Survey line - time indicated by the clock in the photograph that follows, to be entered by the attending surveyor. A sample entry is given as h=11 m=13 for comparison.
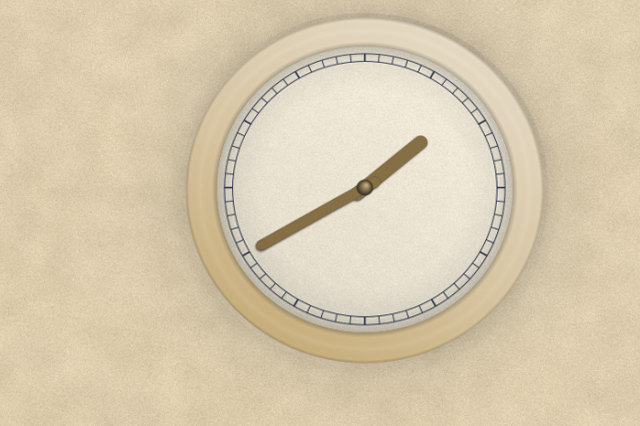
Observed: h=1 m=40
